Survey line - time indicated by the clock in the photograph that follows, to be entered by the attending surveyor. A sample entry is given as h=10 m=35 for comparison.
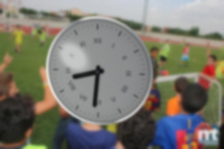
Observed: h=8 m=31
